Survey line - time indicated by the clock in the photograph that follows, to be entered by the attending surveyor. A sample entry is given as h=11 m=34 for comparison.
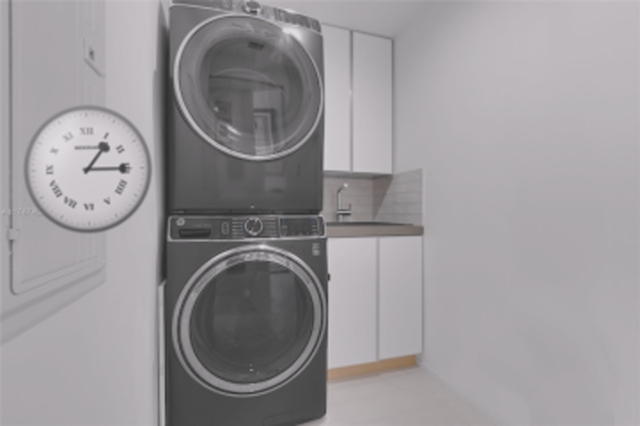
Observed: h=1 m=15
